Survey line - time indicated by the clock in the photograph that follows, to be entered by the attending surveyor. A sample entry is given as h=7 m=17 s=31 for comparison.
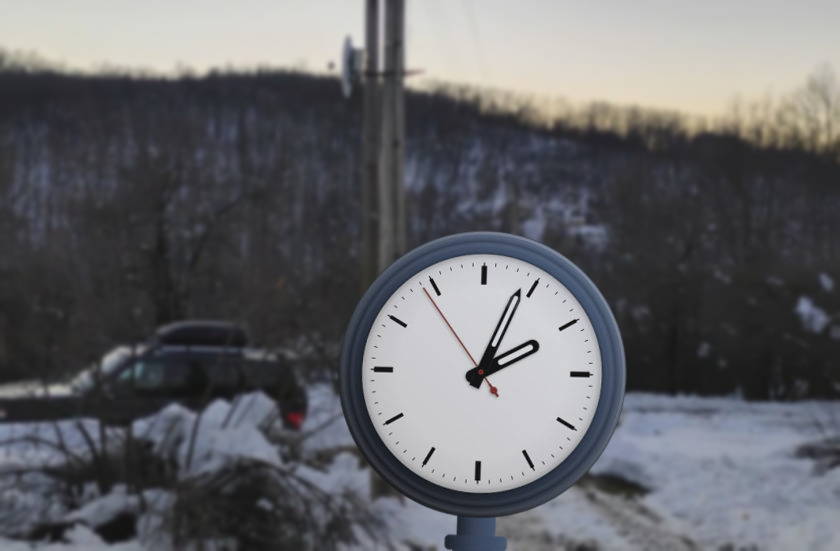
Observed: h=2 m=3 s=54
